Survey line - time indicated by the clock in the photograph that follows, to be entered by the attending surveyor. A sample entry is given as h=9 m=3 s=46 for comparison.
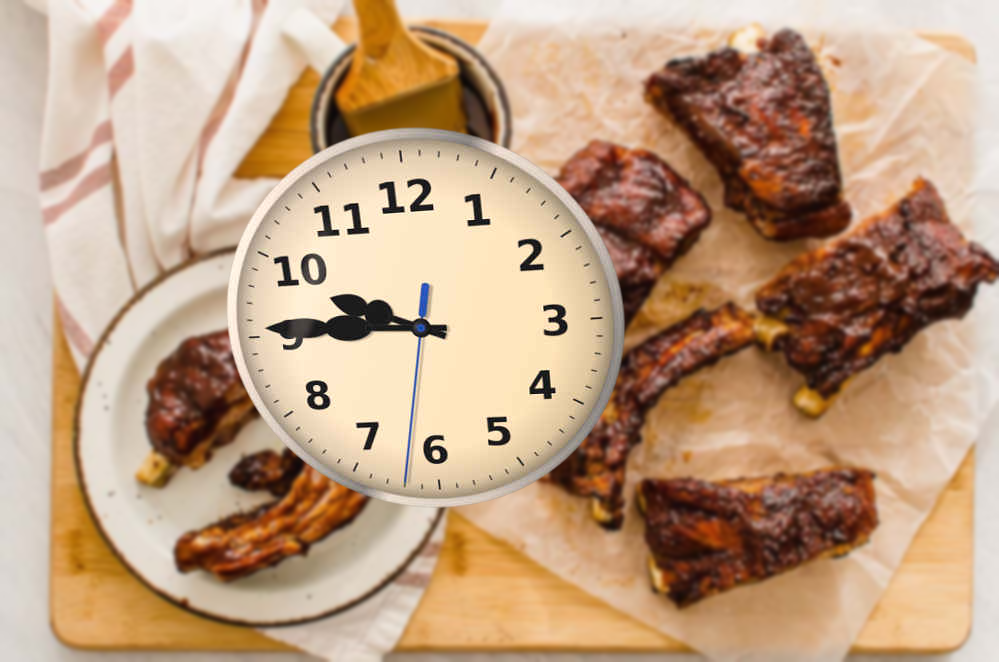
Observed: h=9 m=45 s=32
